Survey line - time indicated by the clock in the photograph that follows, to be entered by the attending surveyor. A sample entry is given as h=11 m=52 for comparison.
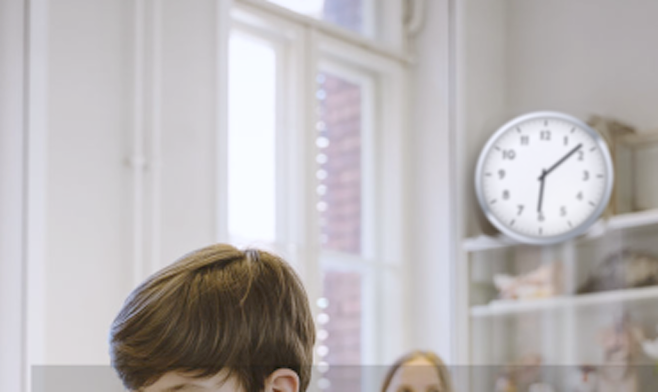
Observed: h=6 m=8
